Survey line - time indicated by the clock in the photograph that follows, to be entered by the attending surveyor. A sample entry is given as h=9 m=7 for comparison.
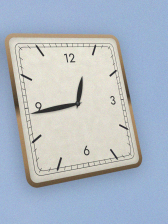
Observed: h=12 m=44
